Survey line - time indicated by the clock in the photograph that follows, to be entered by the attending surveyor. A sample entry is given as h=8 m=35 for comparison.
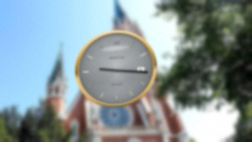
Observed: h=9 m=16
